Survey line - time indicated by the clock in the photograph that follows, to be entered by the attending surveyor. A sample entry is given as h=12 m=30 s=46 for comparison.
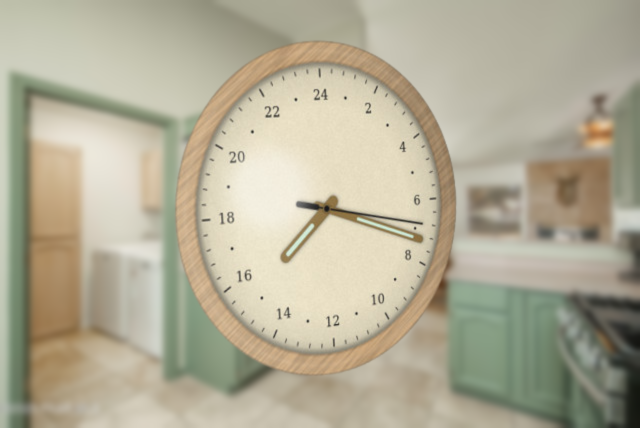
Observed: h=15 m=18 s=17
